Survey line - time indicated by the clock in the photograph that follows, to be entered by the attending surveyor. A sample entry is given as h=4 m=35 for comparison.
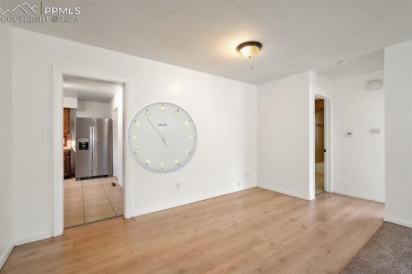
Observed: h=4 m=54
